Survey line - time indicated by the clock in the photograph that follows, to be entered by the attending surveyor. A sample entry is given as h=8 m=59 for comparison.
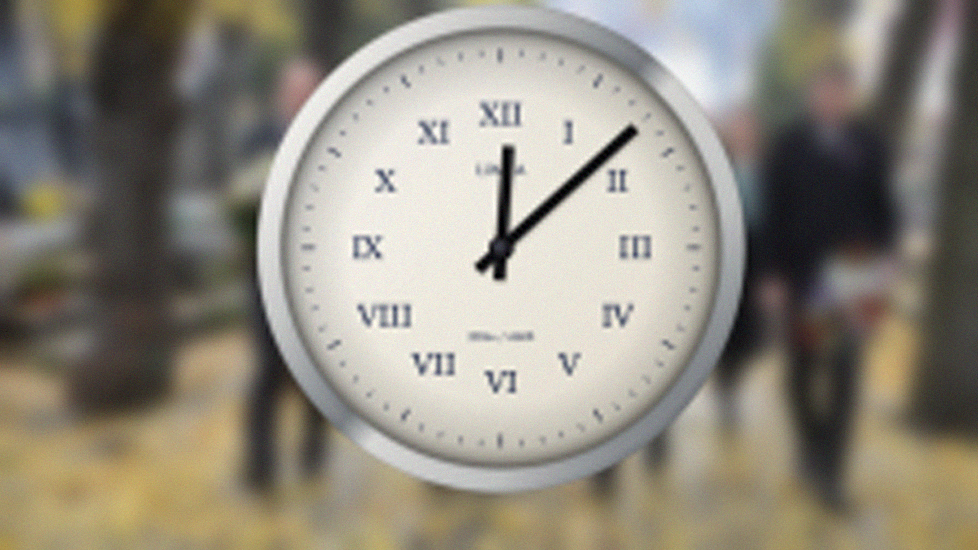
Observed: h=12 m=8
